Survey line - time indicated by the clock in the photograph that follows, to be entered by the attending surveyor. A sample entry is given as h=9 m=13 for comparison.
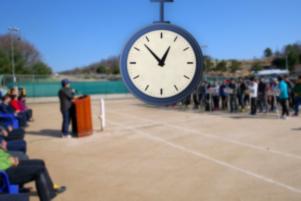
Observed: h=12 m=53
